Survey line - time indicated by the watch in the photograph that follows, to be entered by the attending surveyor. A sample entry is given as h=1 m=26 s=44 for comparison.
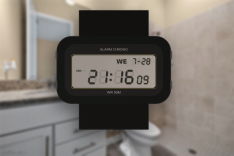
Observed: h=21 m=16 s=9
